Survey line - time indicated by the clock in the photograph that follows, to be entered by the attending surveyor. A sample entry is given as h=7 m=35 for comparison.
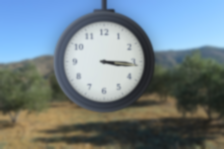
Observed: h=3 m=16
